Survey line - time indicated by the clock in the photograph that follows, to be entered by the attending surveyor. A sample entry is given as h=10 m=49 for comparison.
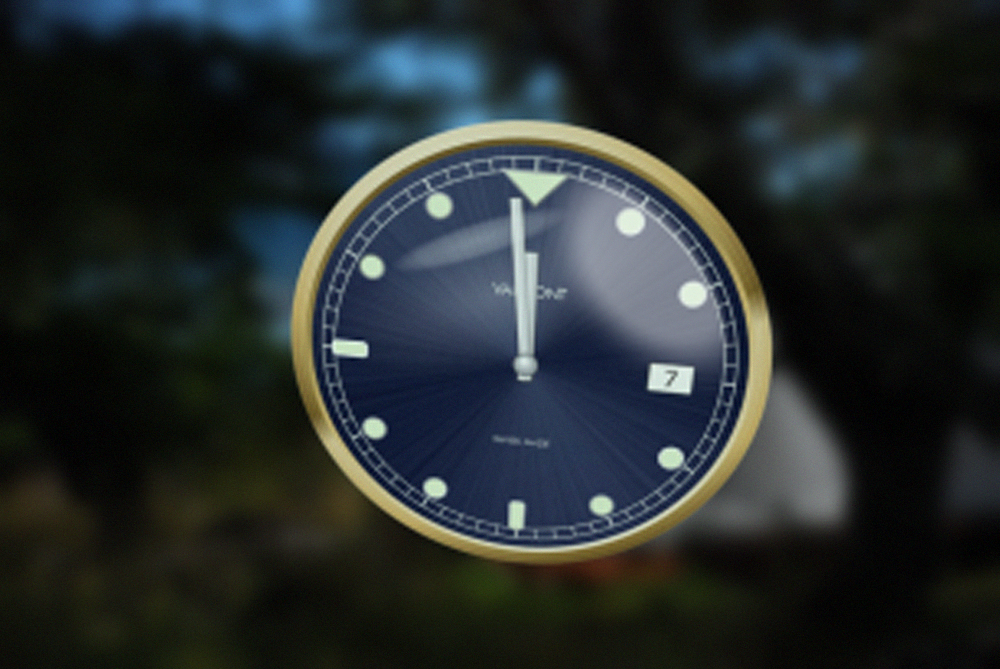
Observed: h=11 m=59
